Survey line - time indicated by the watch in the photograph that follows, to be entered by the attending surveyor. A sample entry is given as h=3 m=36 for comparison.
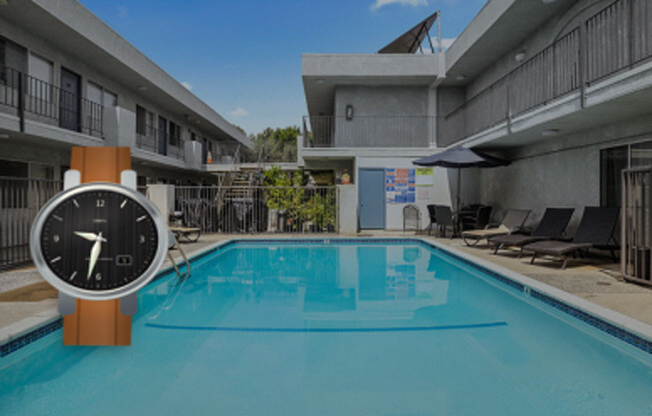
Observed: h=9 m=32
